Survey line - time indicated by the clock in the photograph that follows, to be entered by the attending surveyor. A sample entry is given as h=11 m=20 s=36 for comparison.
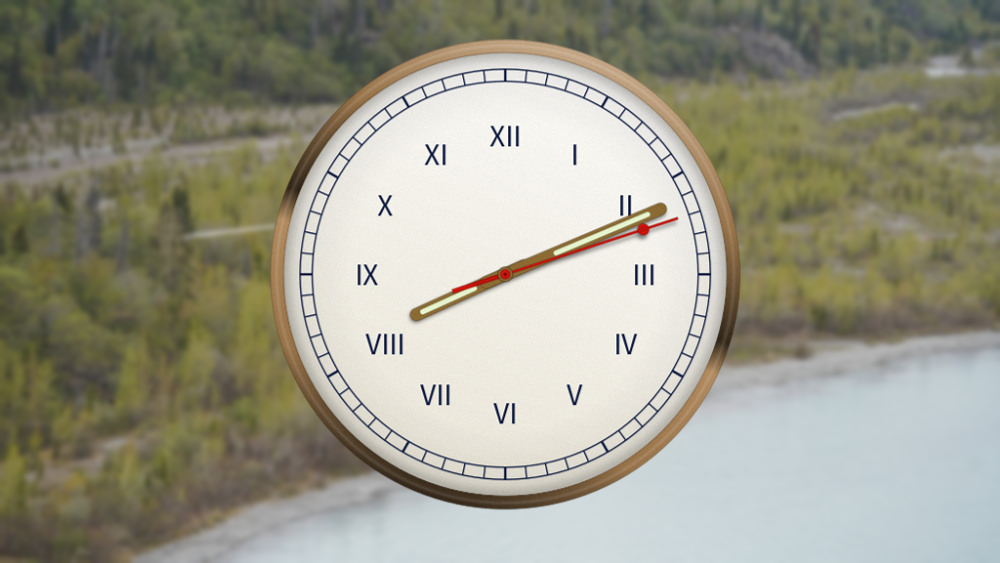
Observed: h=8 m=11 s=12
